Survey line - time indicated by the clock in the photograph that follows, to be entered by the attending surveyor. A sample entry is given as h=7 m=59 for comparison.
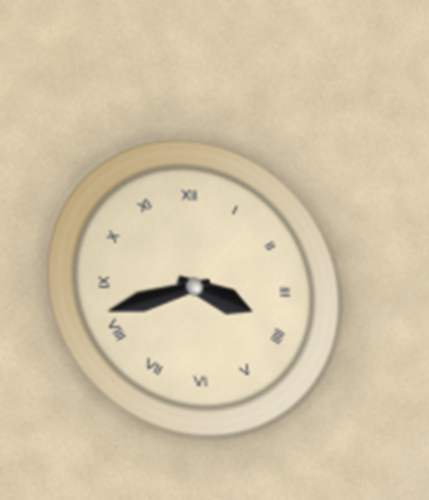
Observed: h=3 m=42
